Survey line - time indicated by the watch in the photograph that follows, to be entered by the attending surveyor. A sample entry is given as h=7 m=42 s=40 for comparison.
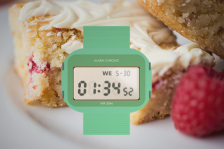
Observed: h=1 m=34 s=52
